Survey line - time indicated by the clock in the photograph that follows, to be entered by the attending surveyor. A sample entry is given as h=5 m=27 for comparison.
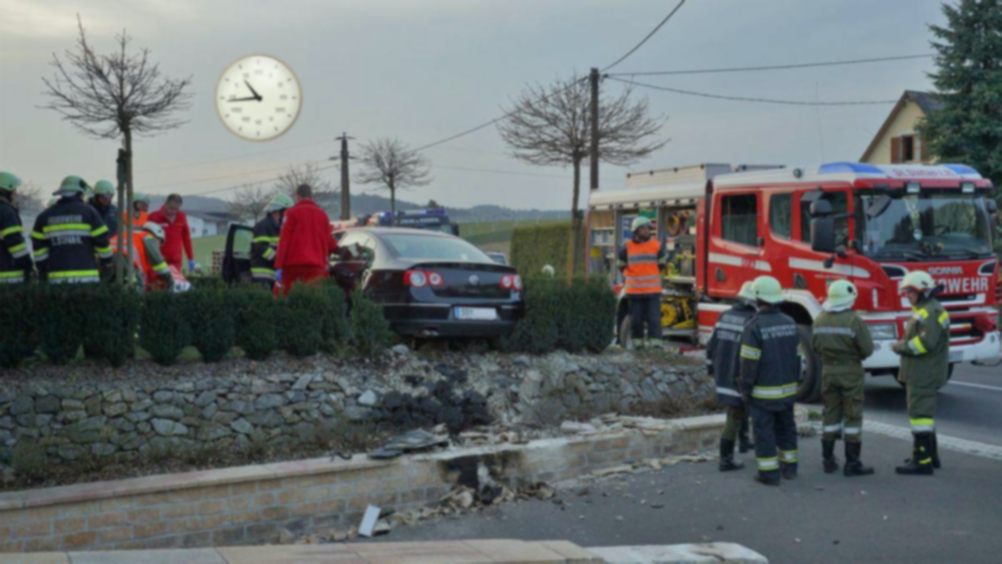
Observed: h=10 m=44
